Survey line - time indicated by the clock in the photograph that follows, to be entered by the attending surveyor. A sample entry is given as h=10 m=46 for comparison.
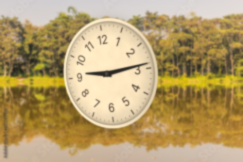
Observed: h=9 m=14
